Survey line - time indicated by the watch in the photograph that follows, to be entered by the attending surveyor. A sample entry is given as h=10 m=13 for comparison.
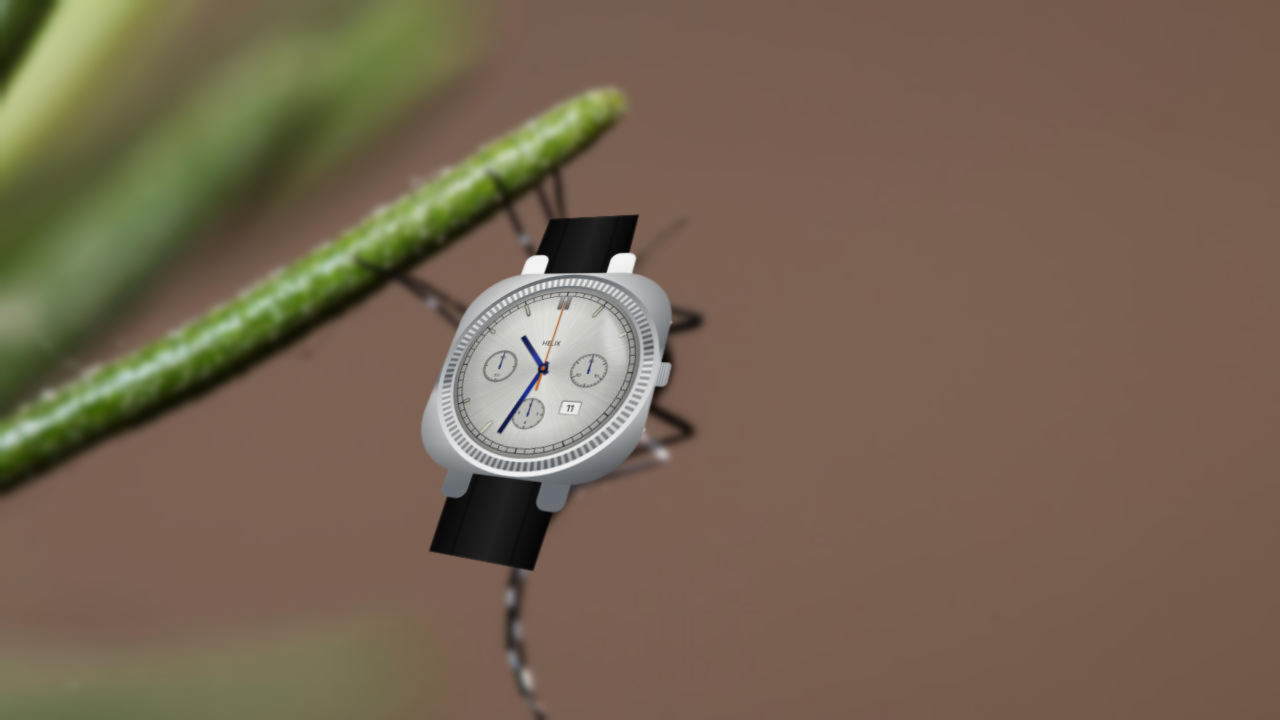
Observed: h=10 m=33
